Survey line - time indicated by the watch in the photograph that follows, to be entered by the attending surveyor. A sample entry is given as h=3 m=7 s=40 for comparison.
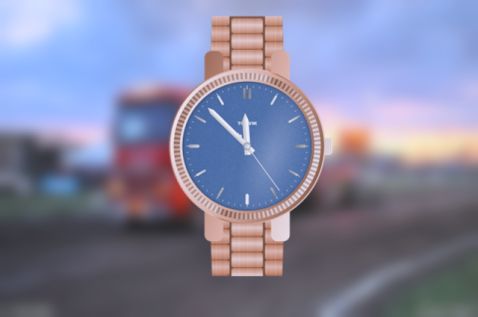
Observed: h=11 m=52 s=24
